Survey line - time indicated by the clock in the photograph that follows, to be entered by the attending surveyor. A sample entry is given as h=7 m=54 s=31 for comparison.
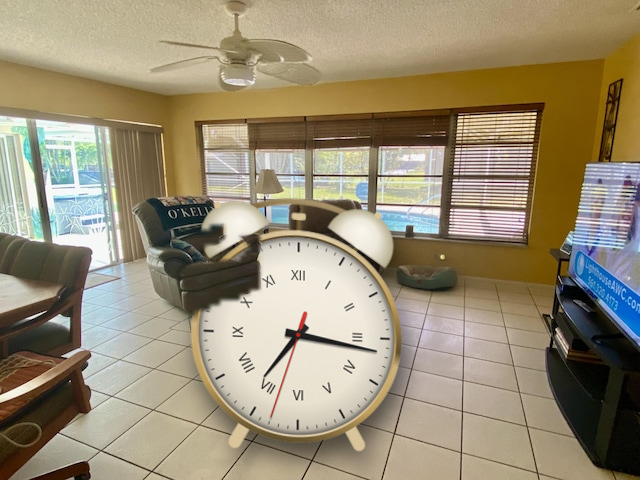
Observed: h=7 m=16 s=33
